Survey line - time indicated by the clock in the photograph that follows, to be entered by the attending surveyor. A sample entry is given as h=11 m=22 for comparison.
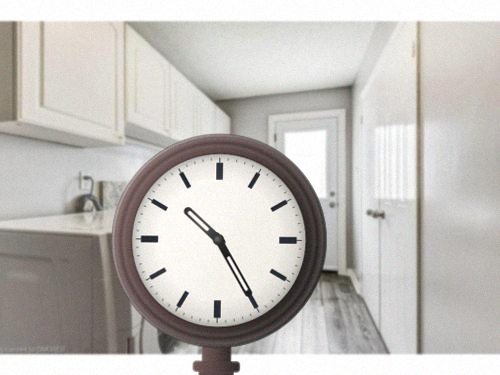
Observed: h=10 m=25
